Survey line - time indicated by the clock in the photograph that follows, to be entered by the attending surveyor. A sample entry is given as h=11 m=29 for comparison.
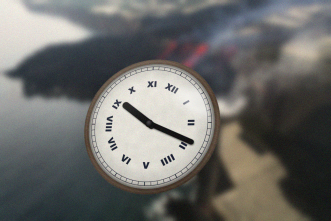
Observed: h=9 m=14
